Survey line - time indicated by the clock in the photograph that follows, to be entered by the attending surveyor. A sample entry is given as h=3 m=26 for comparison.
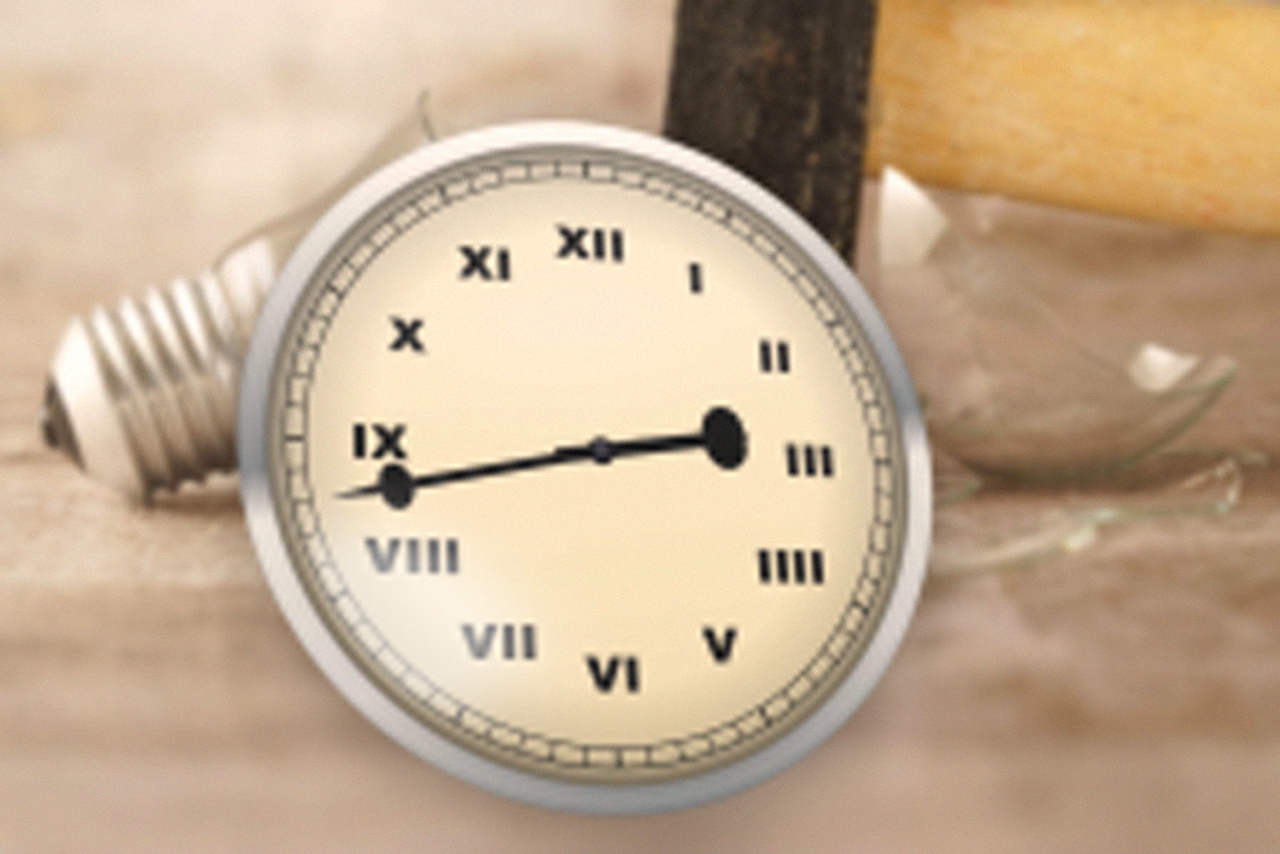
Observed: h=2 m=43
